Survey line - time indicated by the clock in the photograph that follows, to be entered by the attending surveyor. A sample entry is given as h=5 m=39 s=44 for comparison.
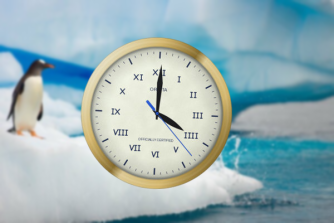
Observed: h=4 m=0 s=23
